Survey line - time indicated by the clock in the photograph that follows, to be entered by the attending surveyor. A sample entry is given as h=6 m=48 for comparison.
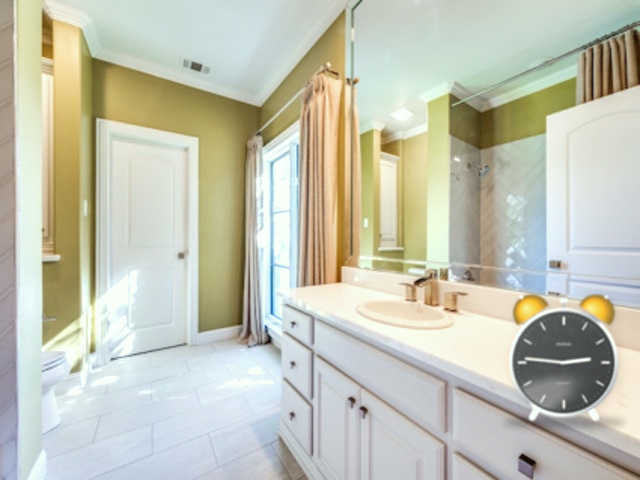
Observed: h=2 m=46
